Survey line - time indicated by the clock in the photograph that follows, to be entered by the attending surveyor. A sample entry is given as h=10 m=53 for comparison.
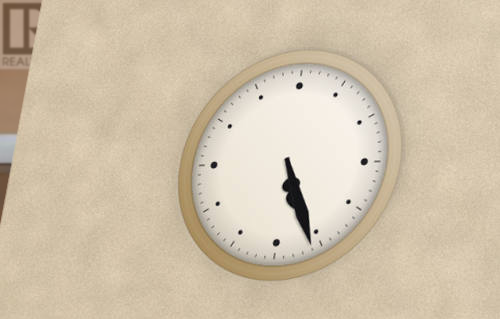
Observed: h=5 m=26
